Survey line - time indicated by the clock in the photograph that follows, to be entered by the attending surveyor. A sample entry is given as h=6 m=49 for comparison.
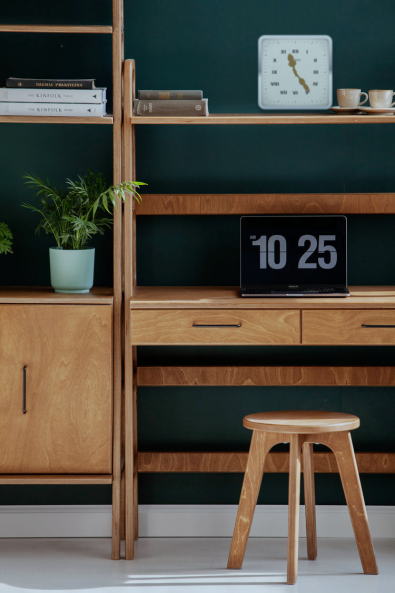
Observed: h=11 m=24
